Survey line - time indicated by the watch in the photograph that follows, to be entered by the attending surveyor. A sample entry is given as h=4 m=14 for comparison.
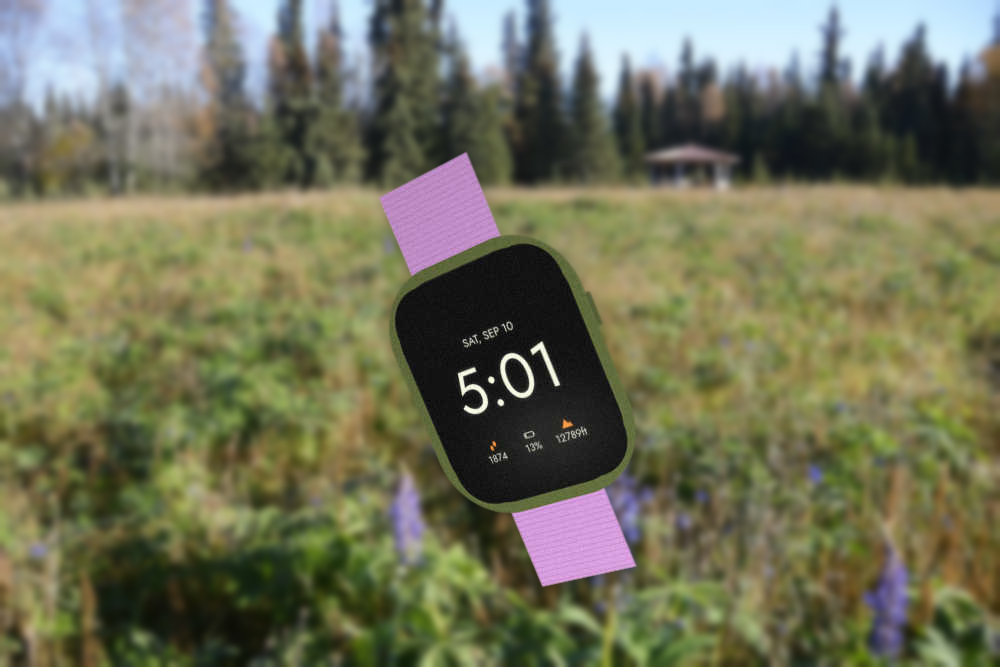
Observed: h=5 m=1
